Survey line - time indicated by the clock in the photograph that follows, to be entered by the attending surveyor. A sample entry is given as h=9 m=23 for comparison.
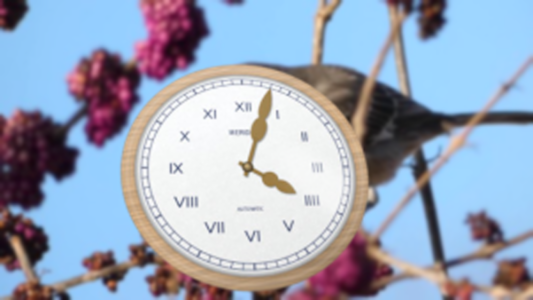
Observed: h=4 m=3
